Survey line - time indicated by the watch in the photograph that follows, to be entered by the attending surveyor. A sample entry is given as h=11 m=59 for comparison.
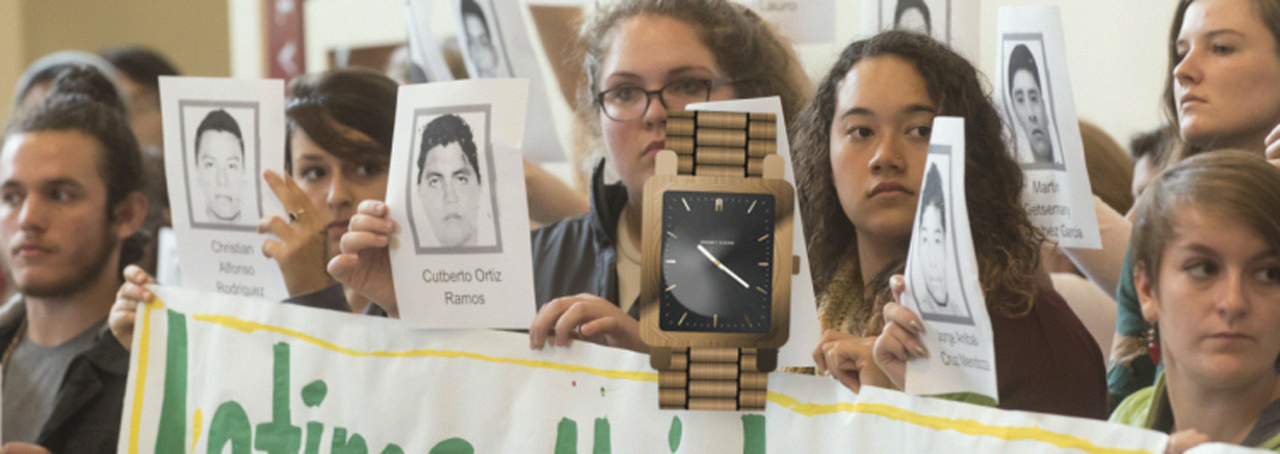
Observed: h=10 m=21
